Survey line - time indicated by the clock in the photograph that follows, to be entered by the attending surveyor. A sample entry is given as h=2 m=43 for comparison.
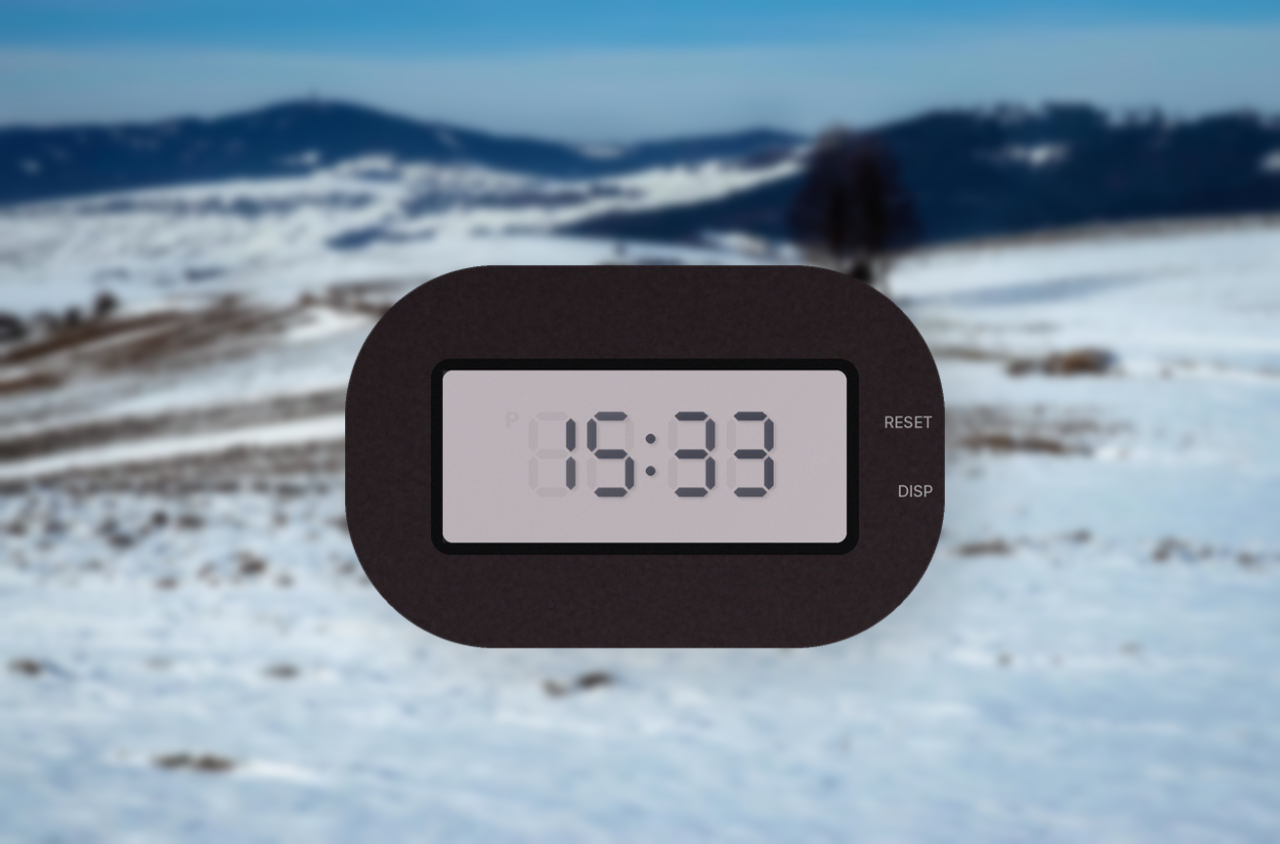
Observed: h=15 m=33
